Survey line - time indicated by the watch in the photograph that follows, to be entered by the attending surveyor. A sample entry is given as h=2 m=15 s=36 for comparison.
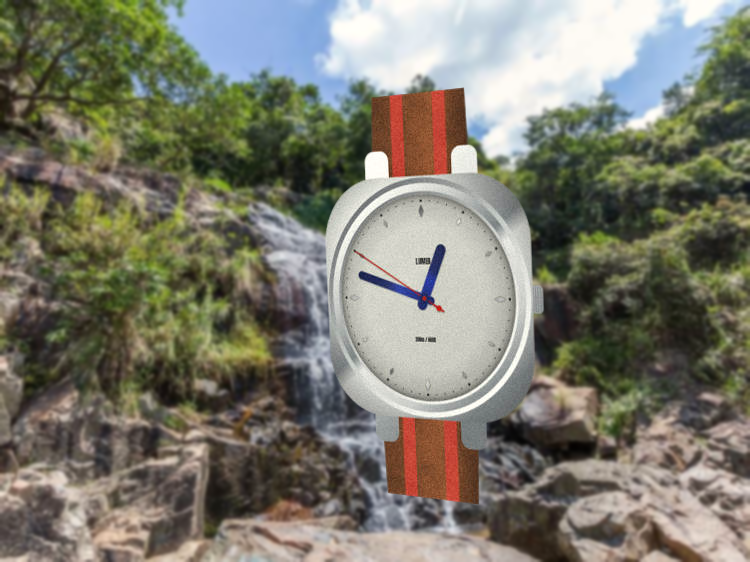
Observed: h=12 m=47 s=50
